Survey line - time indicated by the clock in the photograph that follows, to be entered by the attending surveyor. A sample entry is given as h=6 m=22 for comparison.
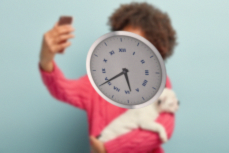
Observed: h=5 m=40
